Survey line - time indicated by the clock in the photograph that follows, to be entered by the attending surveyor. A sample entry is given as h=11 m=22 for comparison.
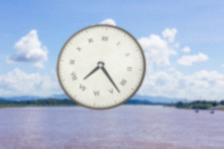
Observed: h=7 m=23
